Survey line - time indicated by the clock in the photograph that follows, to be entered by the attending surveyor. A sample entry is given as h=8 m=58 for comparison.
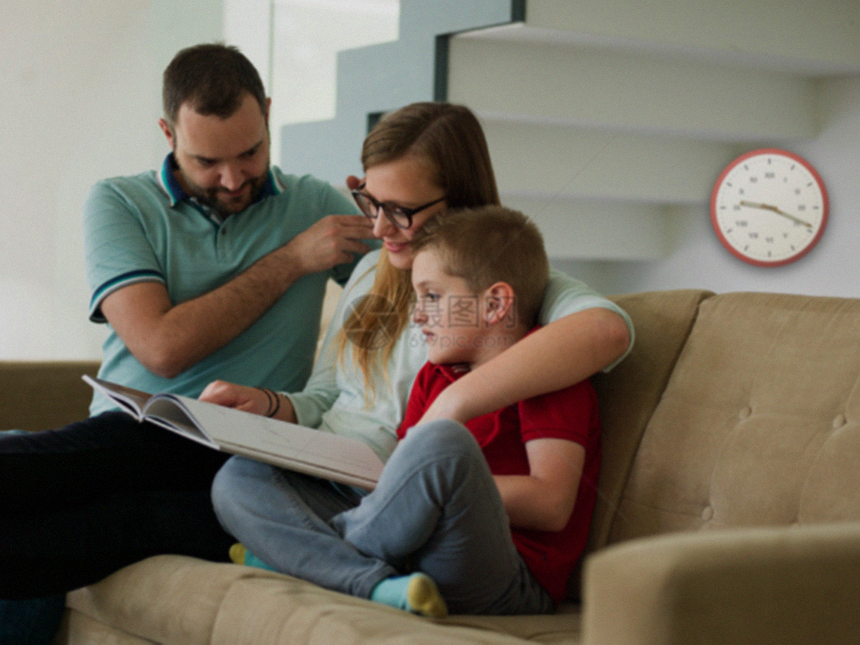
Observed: h=9 m=19
